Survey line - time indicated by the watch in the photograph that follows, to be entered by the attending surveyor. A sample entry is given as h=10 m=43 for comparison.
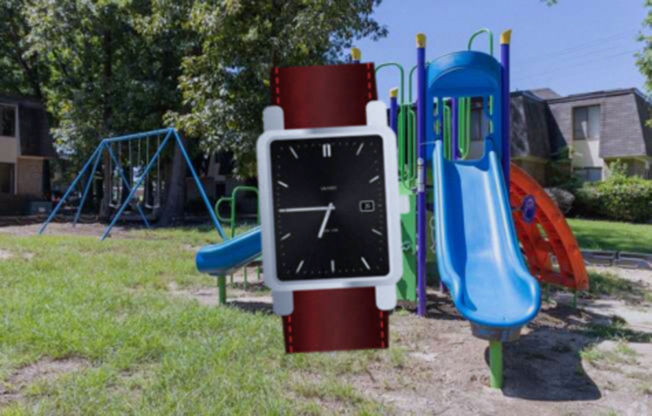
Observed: h=6 m=45
